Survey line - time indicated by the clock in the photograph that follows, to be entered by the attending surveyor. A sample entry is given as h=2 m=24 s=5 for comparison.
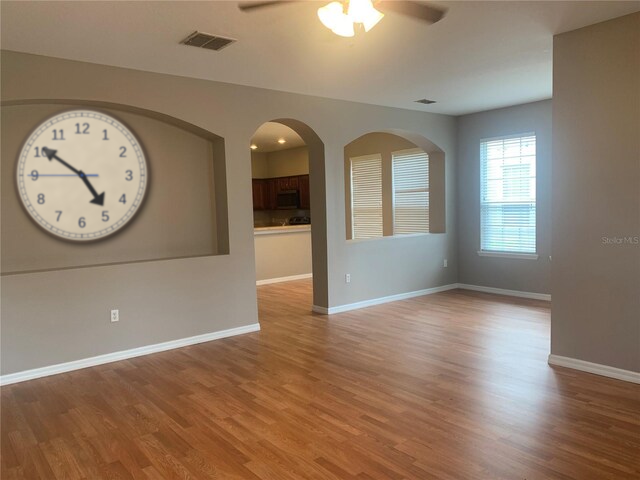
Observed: h=4 m=50 s=45
